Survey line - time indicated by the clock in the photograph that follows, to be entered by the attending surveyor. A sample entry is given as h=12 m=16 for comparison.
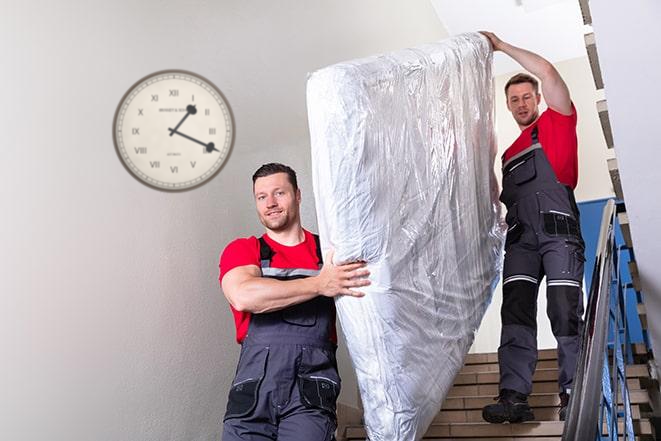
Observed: h=1 m=19
